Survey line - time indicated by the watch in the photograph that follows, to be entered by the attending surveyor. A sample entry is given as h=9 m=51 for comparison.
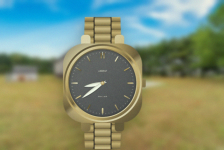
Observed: h=8 m=39
